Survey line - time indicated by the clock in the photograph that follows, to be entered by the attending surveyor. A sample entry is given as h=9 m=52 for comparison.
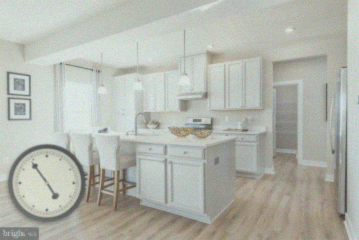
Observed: h=4 m=54
